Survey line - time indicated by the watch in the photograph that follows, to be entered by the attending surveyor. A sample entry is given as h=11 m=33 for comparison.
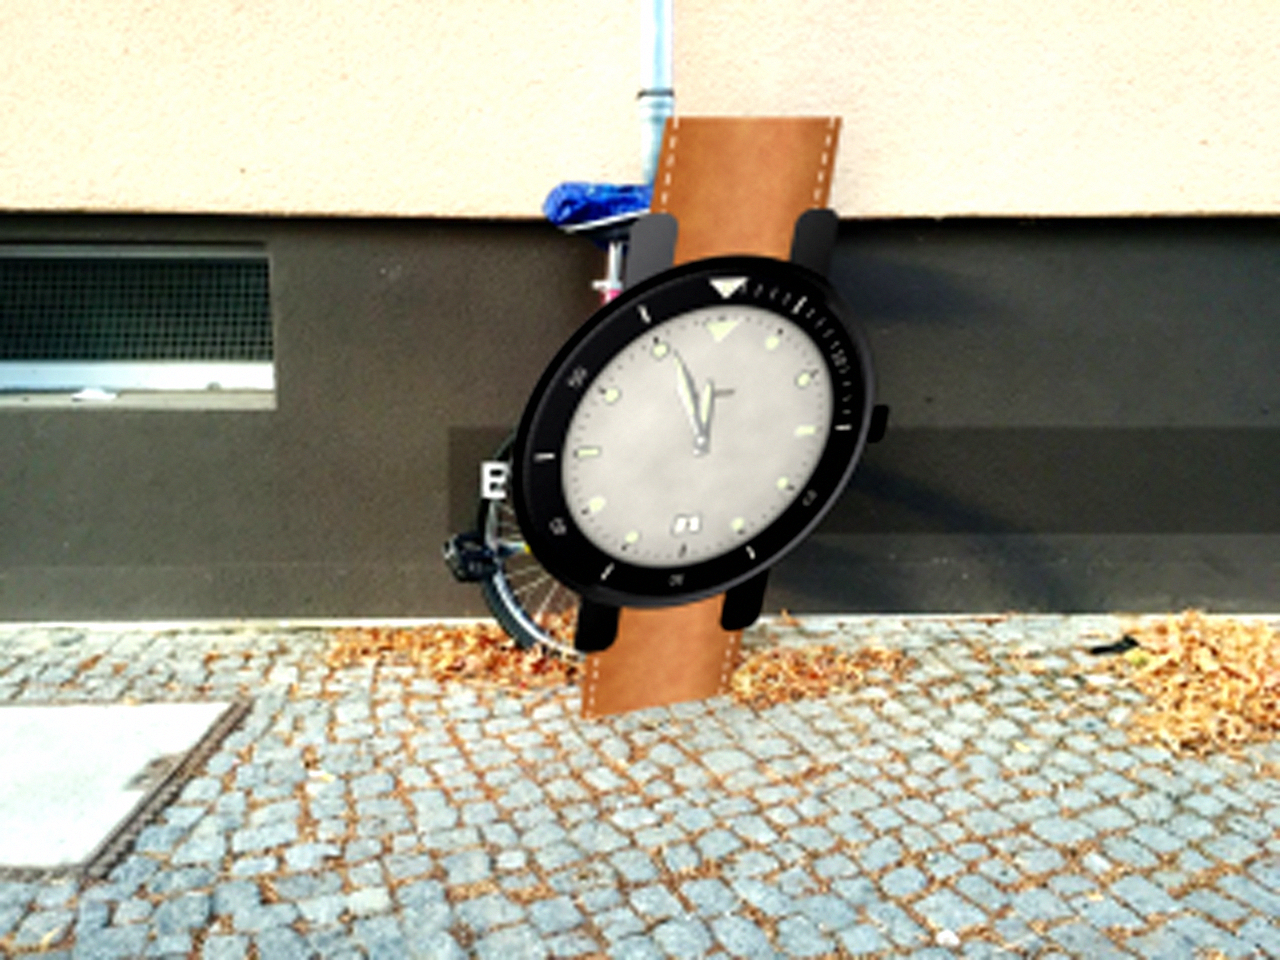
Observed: h=11 m=56
